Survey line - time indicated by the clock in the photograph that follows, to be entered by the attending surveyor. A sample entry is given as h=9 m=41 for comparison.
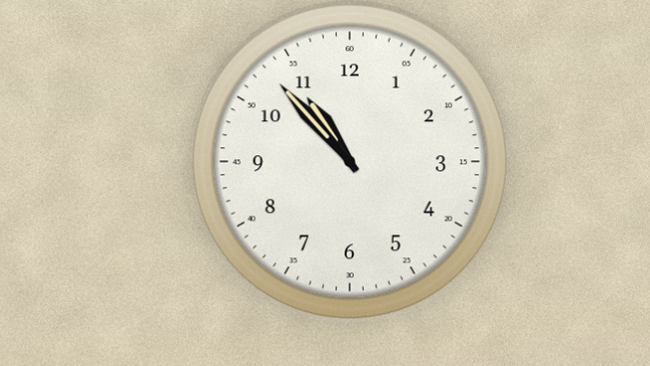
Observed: h=10 m=53
